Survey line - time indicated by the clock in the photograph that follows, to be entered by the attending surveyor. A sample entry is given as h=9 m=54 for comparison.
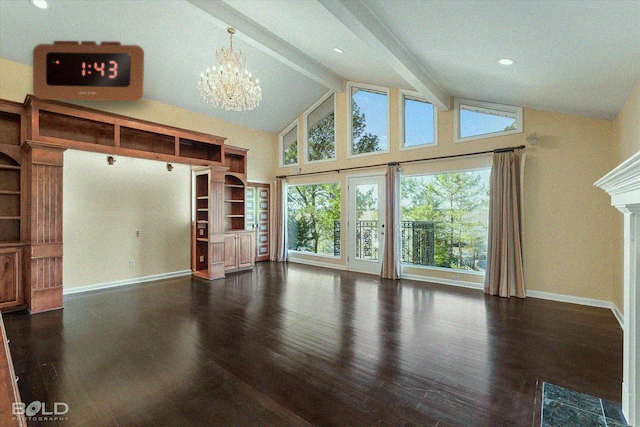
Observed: h=1 m=43
